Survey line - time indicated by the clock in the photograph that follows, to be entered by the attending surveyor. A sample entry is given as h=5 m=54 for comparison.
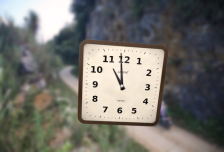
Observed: h=10 m=59
